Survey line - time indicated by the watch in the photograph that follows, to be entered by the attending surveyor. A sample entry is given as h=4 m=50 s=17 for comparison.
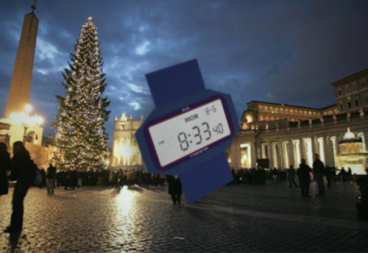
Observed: h=8 m=33 s=40
